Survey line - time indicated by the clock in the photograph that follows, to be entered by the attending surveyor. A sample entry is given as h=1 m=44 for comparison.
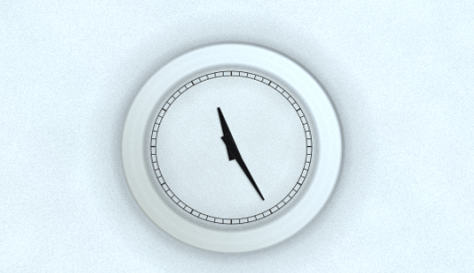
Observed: h=11 m=25
